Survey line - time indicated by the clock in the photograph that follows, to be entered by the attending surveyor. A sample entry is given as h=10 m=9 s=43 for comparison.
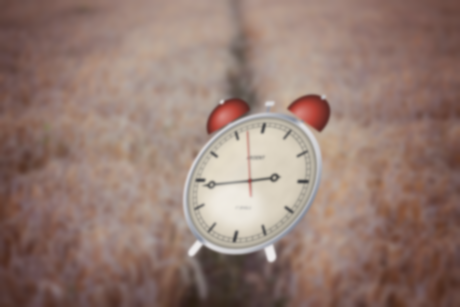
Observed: h=2 m=43 s=57
